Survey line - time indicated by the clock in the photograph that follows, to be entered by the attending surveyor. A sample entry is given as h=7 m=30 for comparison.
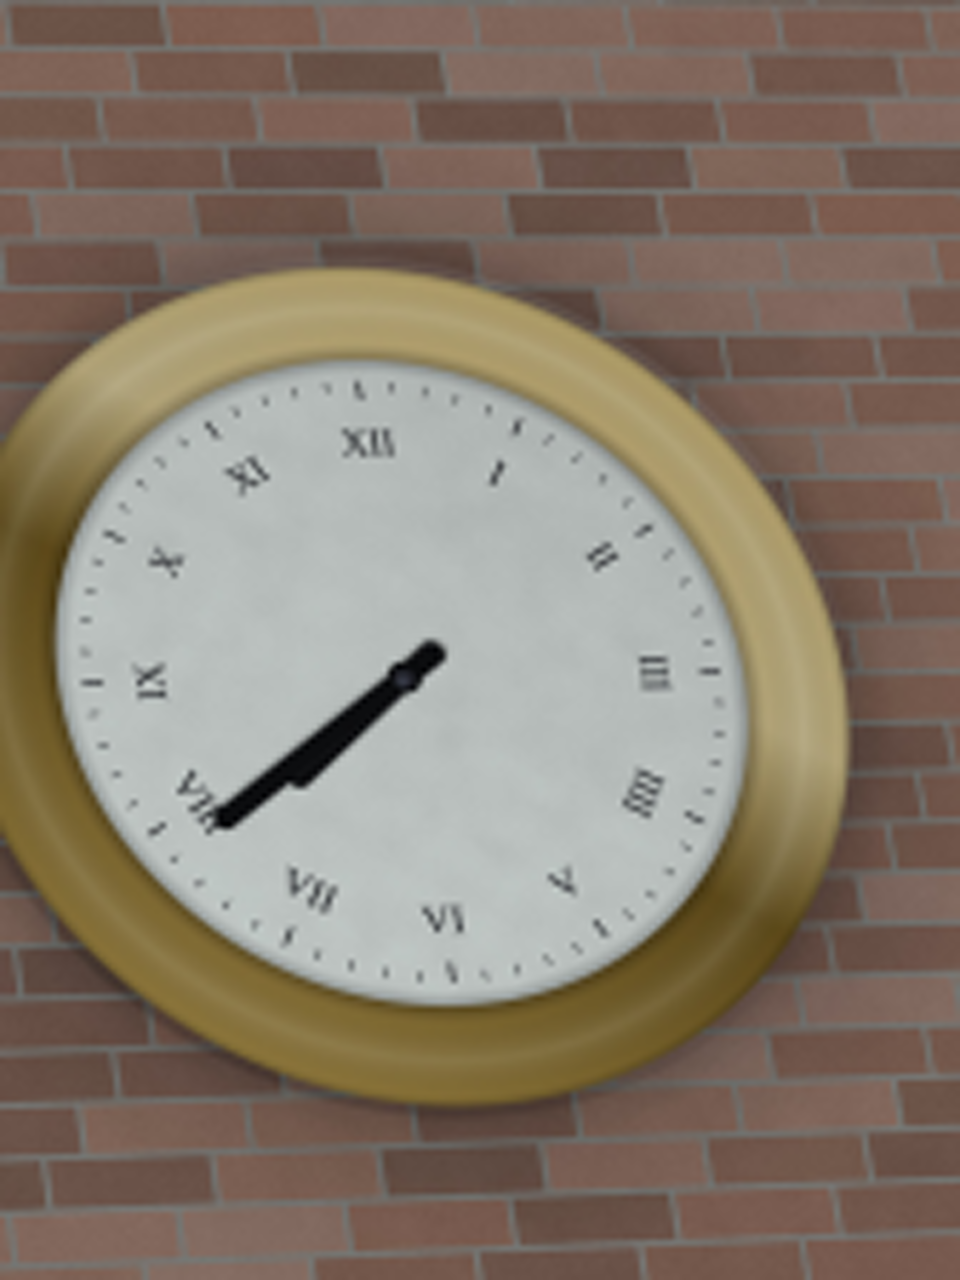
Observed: h=7 m=39
